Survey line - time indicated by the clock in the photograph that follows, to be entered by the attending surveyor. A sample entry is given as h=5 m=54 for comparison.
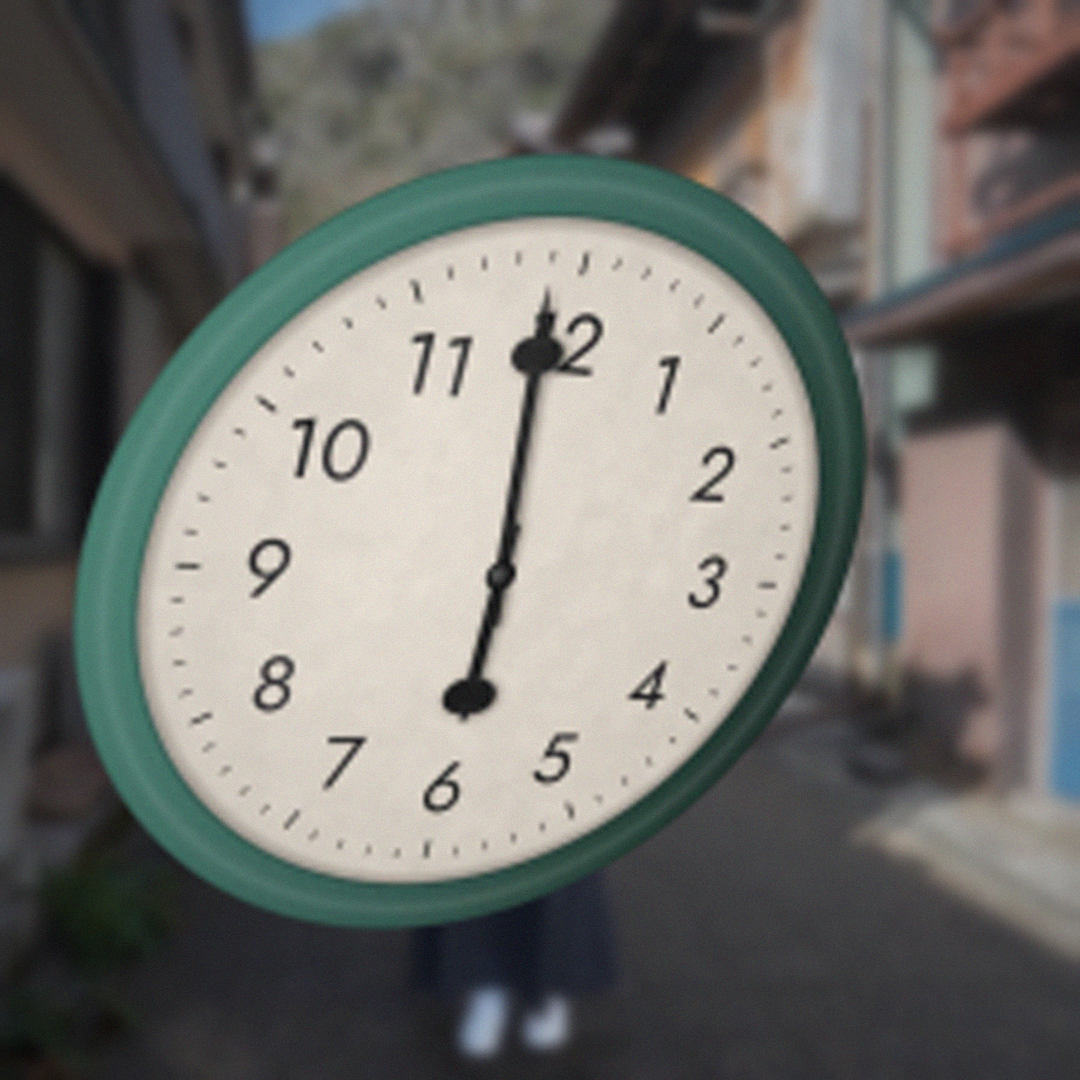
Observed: h=5 m=59
